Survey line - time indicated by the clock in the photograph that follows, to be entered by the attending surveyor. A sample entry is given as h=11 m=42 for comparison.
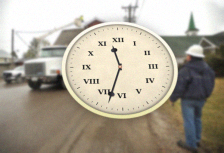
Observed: h=11 m=33
